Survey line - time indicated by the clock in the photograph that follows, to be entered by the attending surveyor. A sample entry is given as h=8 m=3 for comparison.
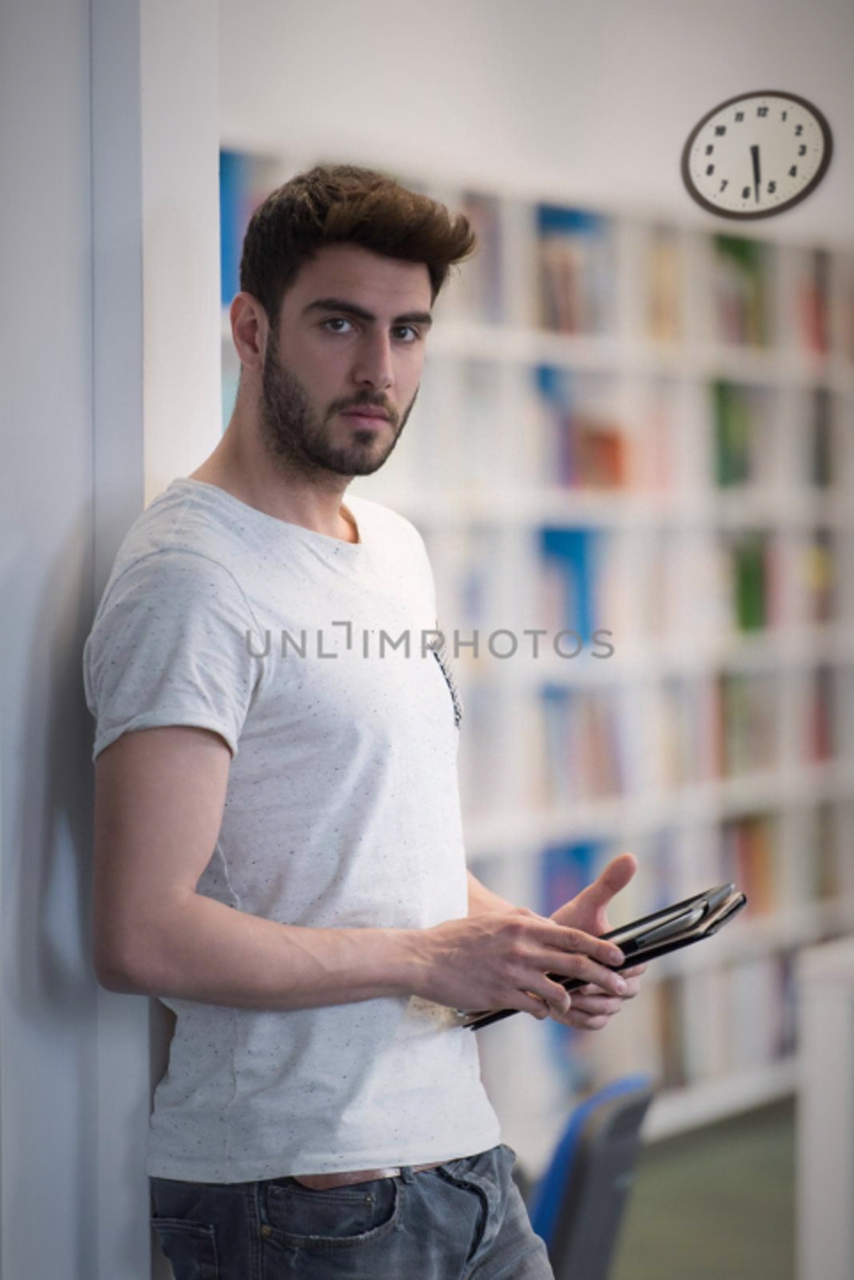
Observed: h=5 m=28
